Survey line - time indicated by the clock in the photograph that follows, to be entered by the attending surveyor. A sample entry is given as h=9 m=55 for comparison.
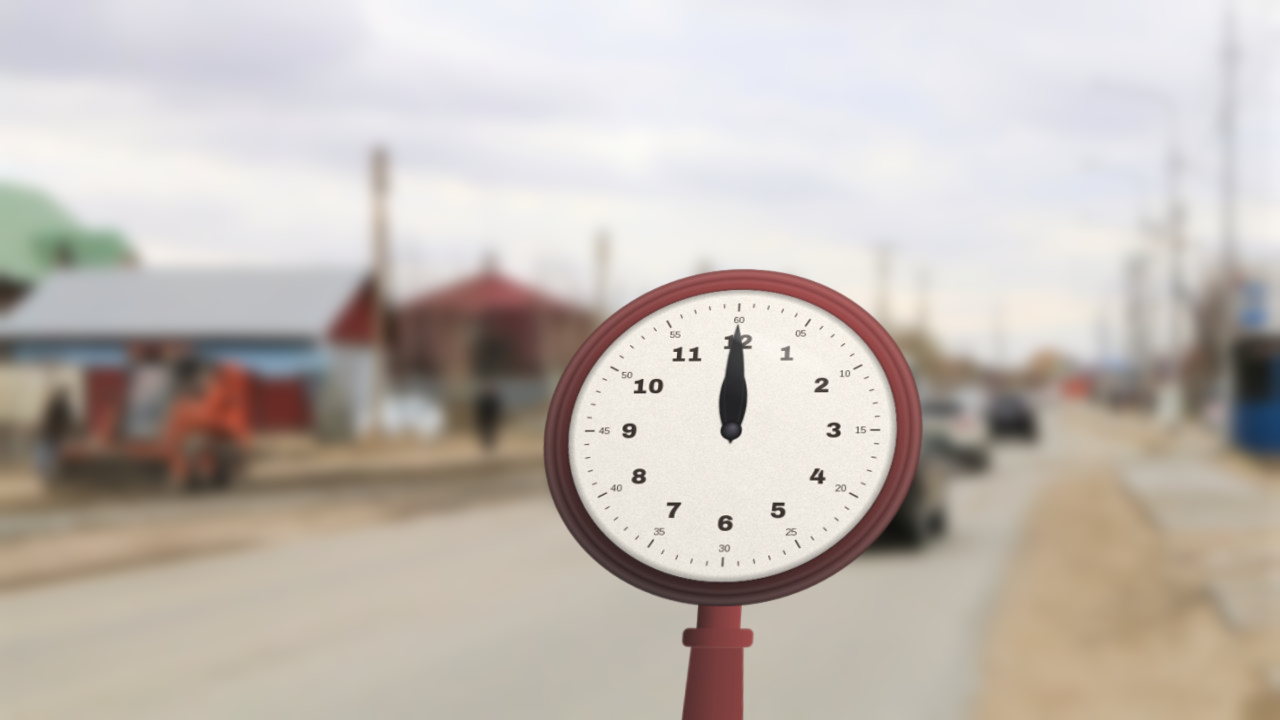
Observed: h=12 m=0
